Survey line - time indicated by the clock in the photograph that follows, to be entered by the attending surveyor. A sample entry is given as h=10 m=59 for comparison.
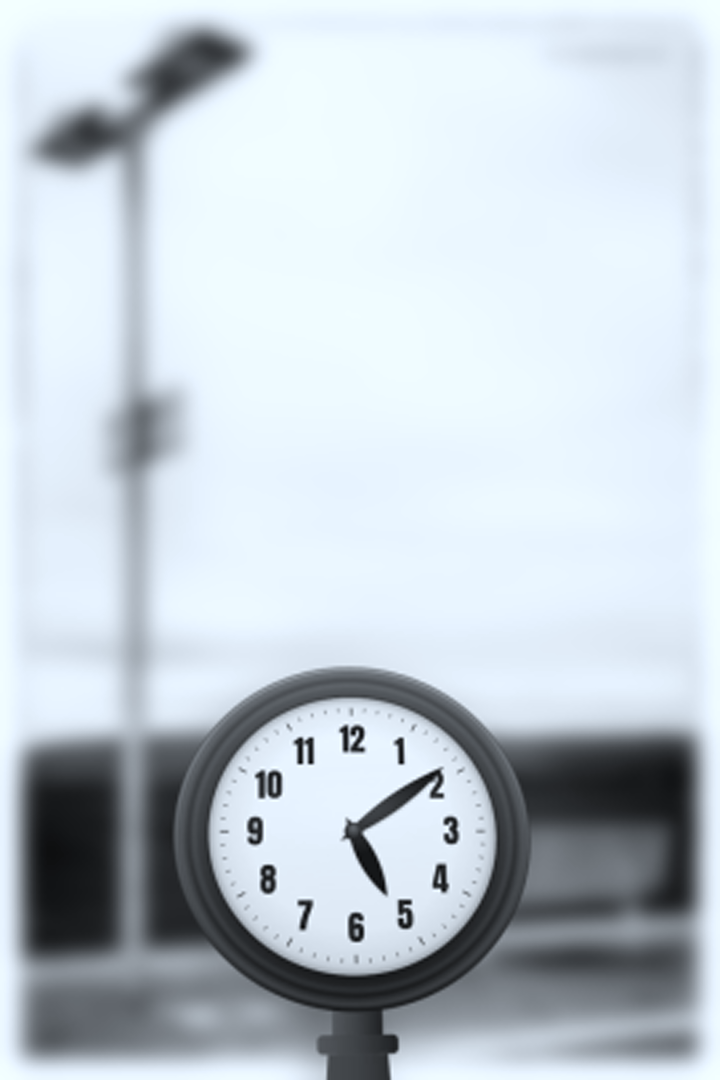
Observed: h=5 m=9
